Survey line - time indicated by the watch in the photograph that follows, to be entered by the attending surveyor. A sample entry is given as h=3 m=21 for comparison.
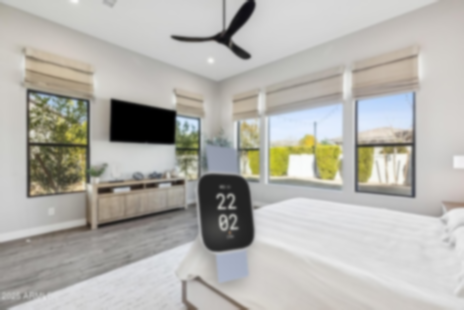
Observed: h=22 m=2
